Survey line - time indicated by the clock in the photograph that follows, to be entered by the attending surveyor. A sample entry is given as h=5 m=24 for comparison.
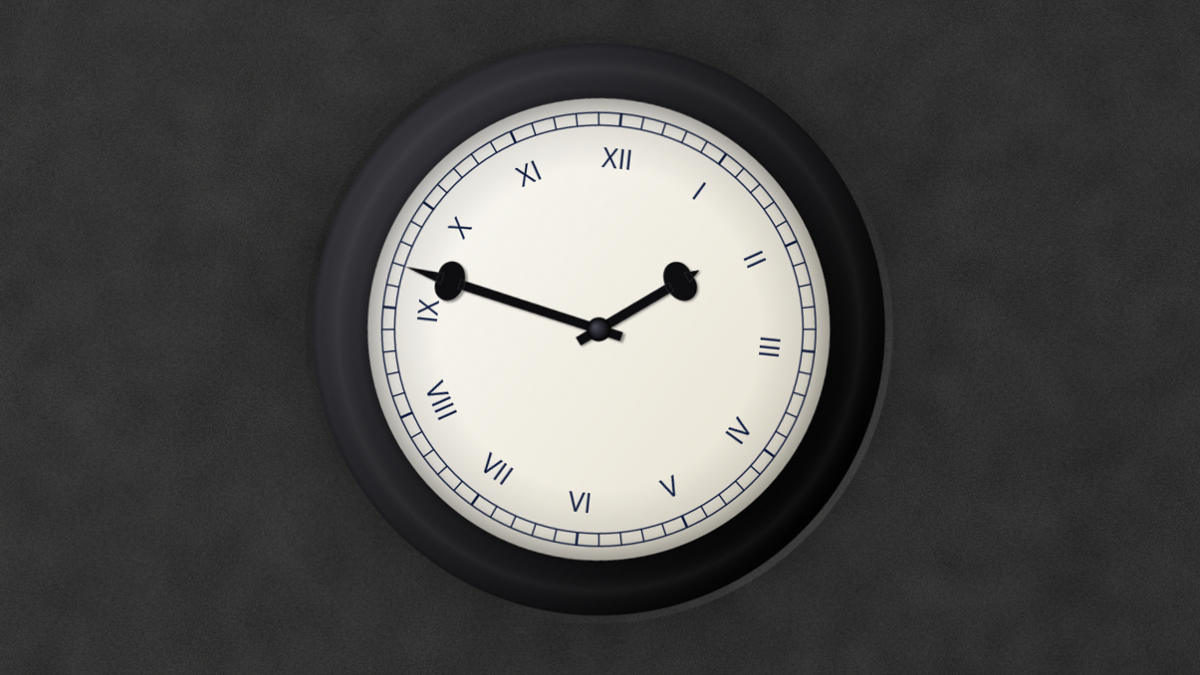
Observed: h=1 m=47
